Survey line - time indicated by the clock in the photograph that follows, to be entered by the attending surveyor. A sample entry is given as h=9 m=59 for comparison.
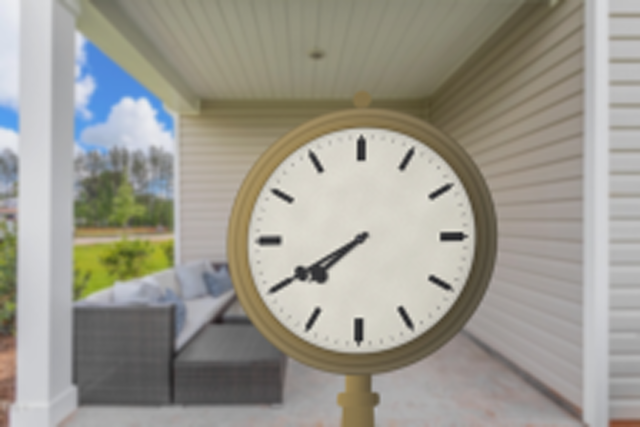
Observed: h=7 m=40
